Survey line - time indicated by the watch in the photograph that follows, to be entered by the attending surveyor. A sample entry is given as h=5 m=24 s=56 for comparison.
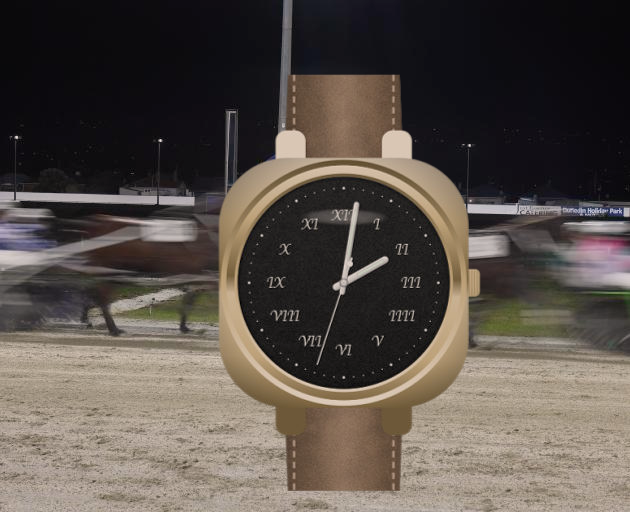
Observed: h=2 m=1 s=33
